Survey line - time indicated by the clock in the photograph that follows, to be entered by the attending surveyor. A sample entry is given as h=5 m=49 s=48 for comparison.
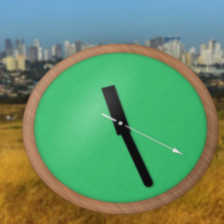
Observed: h=11 m=26 s=20
